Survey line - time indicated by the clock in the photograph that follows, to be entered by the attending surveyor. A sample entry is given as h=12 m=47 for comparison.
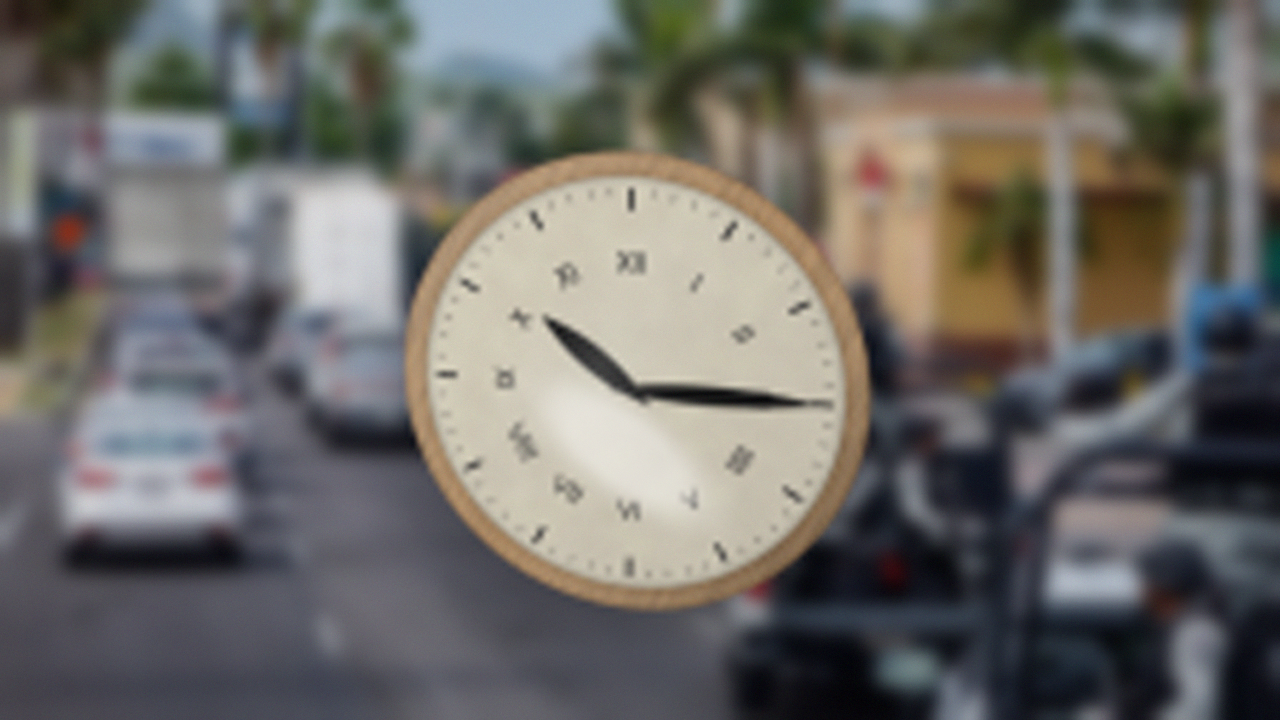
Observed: h=10 m=15
